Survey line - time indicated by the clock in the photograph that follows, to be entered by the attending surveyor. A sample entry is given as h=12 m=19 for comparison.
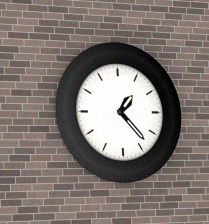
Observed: h=1 m=23
